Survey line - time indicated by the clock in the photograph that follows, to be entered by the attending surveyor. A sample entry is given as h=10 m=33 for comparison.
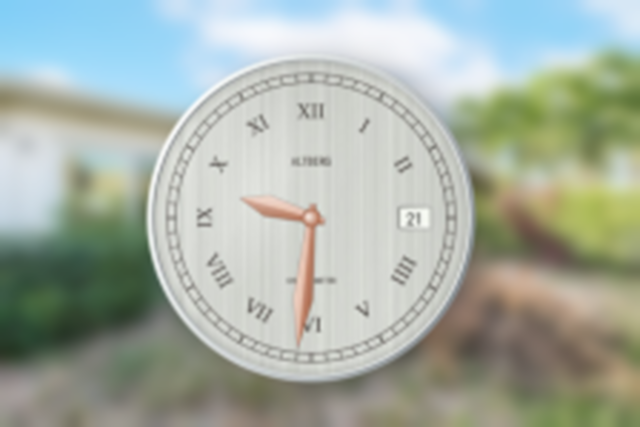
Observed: h=9 m=31
